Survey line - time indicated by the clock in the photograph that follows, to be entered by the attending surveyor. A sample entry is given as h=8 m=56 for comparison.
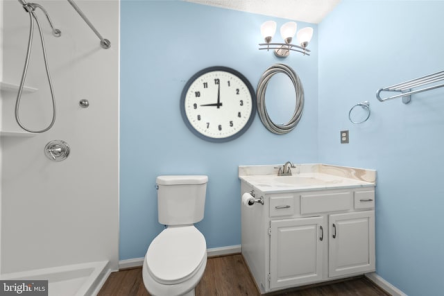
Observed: h=9 m=1
